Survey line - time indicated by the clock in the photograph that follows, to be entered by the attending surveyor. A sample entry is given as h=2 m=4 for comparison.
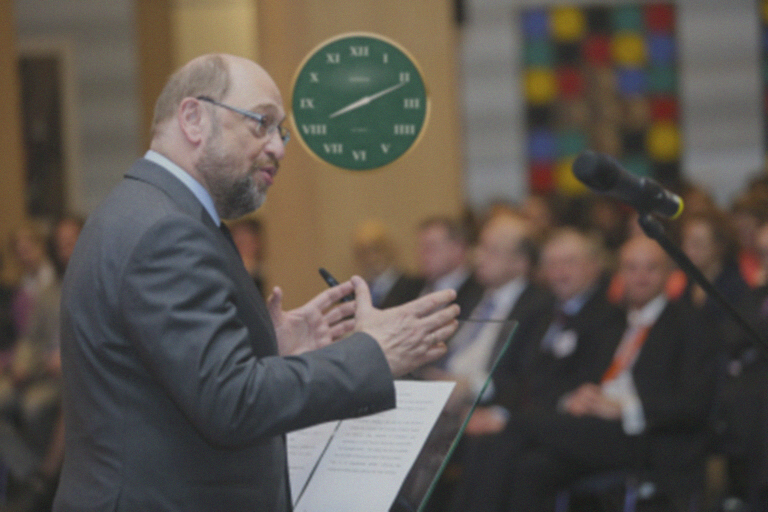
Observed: h=8 m=11
